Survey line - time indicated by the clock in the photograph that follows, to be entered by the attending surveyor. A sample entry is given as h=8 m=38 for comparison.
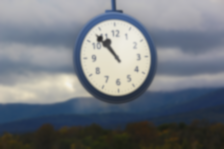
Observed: h=10 m=53
